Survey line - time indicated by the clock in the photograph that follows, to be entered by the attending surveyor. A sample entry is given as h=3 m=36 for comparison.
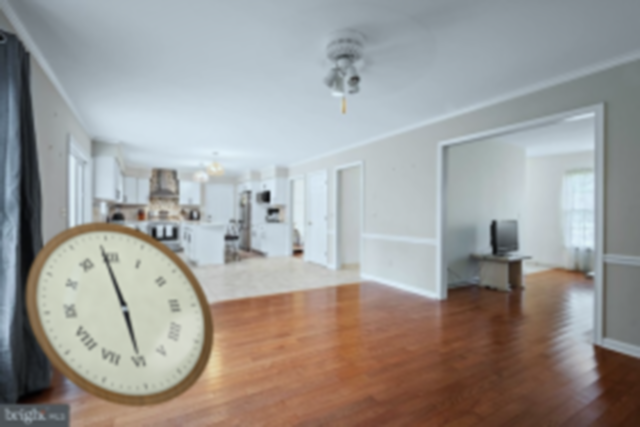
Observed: h=5 m=59
